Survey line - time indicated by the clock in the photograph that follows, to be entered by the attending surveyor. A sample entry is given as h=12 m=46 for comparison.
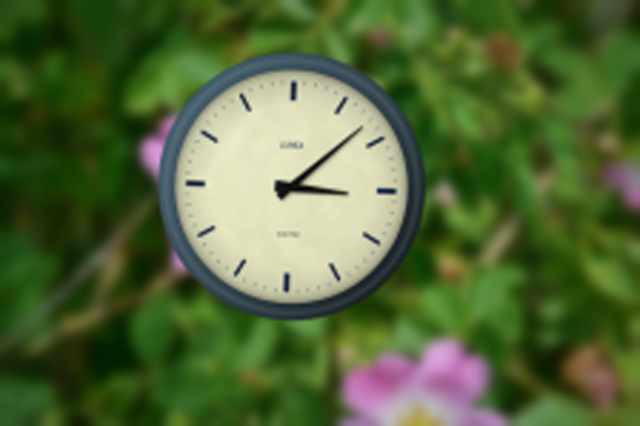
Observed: h=3 m=8
